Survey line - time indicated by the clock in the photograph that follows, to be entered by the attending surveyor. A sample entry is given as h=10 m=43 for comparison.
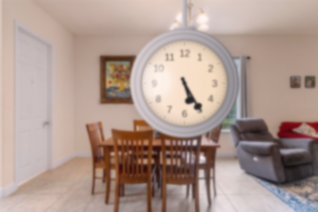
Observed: h=5 m=25
